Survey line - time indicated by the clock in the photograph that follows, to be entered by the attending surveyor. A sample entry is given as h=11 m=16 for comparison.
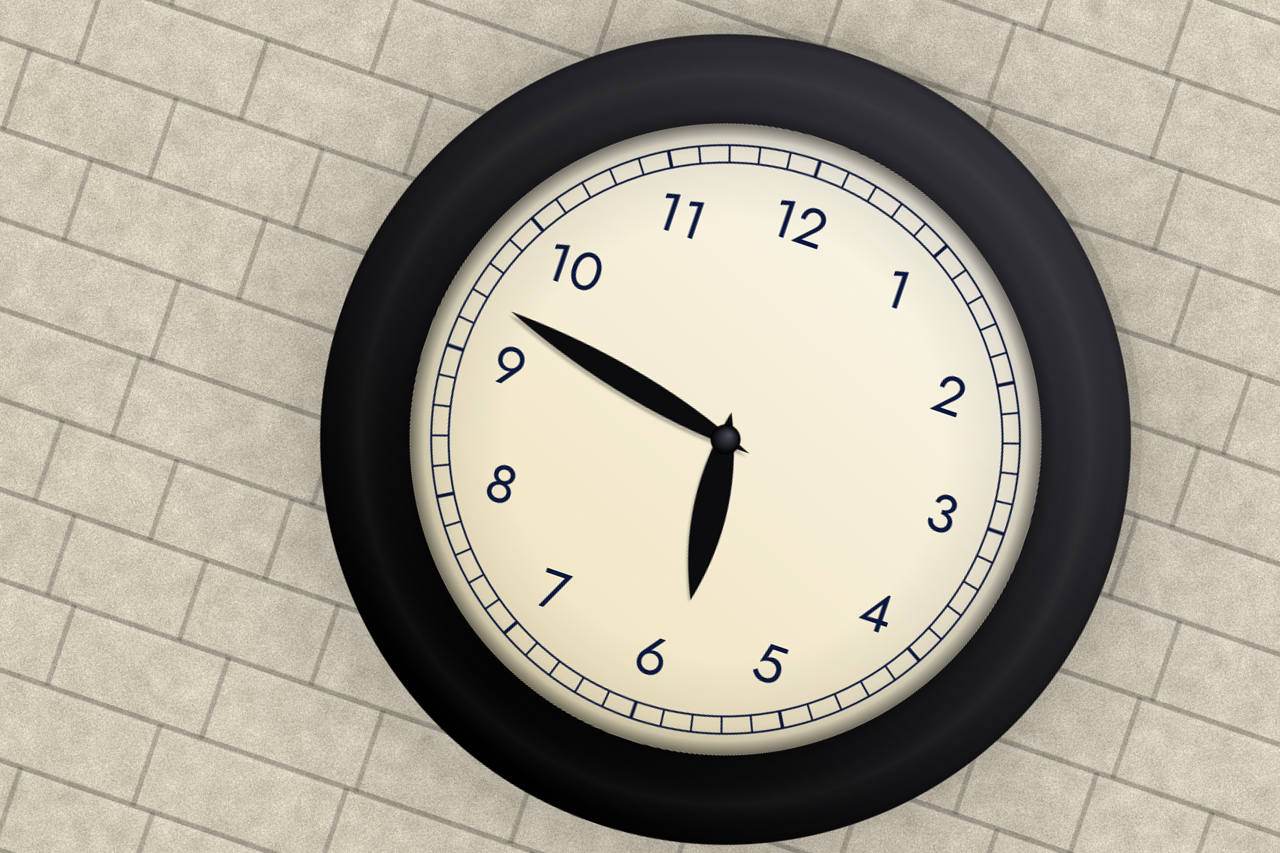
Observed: h=5 m=47
